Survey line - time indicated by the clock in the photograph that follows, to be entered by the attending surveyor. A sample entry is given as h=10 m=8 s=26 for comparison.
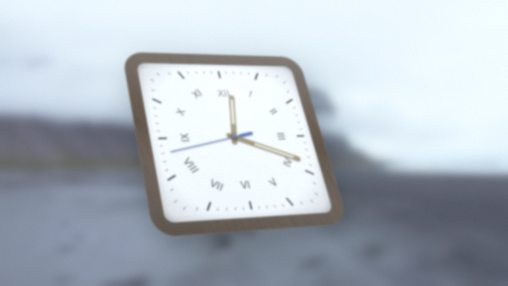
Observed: h=12 m=18 s=43
